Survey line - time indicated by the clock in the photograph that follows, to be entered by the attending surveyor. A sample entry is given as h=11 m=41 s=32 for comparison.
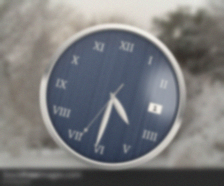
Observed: h=4 m=30 s=34
